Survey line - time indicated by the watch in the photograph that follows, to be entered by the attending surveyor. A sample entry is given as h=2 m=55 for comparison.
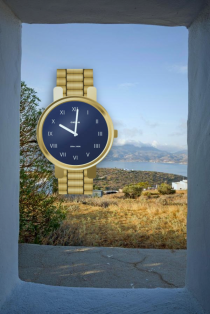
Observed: h=10 m=1
